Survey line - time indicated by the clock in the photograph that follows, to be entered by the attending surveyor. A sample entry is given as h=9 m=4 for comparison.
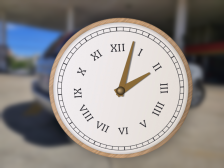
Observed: h=2 m=3
